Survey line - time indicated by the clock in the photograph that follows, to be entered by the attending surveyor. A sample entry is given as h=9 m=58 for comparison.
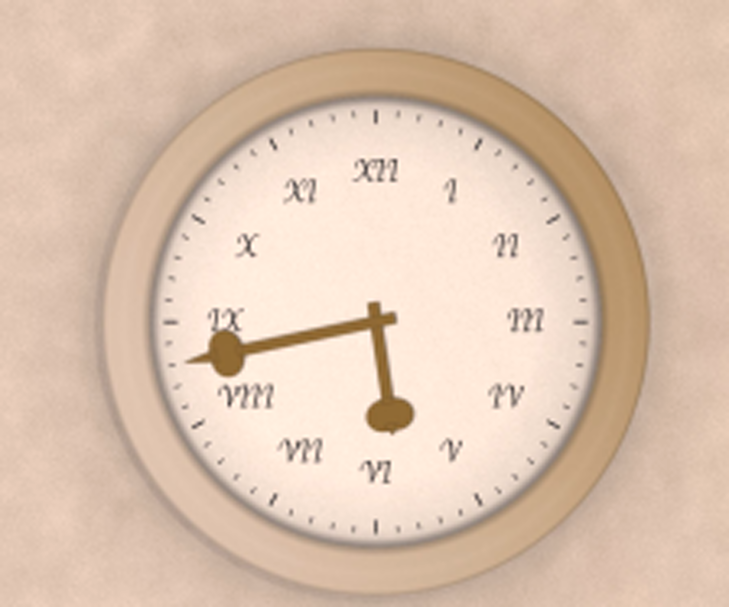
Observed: h=5 m=43
